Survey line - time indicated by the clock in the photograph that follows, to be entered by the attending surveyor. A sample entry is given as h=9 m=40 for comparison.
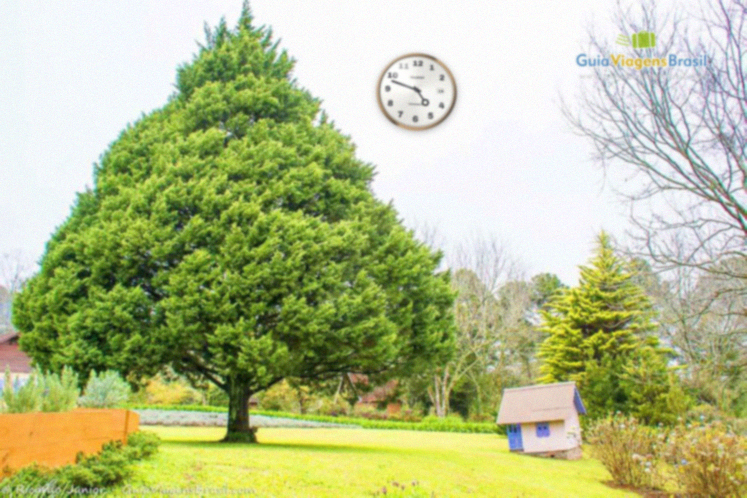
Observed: h=4 m=48
